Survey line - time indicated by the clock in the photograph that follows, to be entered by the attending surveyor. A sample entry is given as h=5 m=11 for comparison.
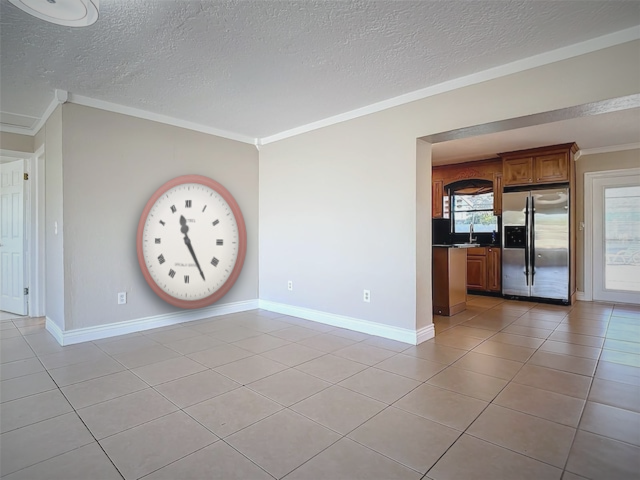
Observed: h=11 m=25
